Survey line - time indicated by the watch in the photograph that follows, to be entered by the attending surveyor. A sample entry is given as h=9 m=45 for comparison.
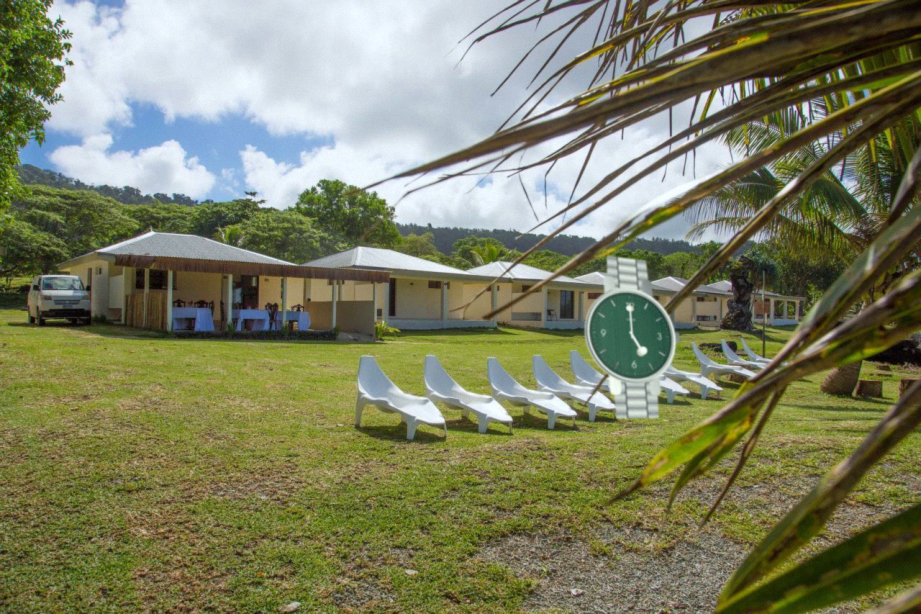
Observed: h=5 m=0
